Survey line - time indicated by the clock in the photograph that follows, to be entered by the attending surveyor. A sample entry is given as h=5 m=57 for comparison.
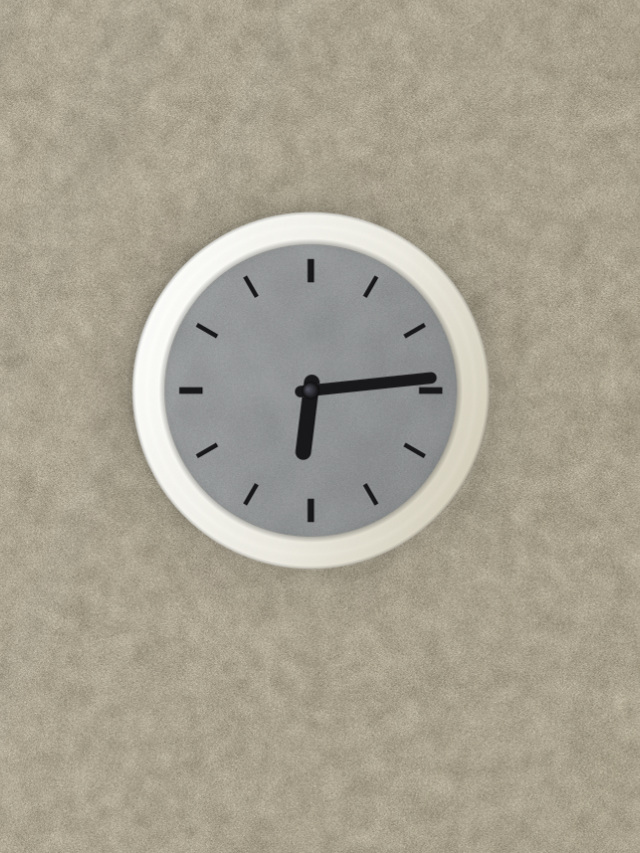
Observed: h=6 m=14
